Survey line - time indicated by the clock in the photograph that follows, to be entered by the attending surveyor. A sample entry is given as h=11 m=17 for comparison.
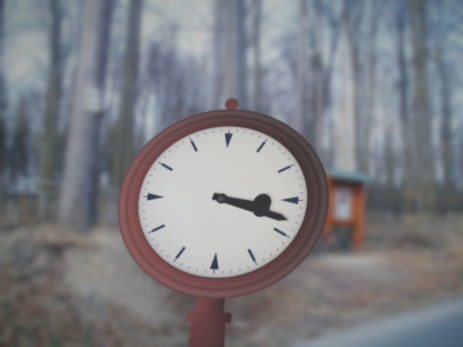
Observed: h=3 m=18
